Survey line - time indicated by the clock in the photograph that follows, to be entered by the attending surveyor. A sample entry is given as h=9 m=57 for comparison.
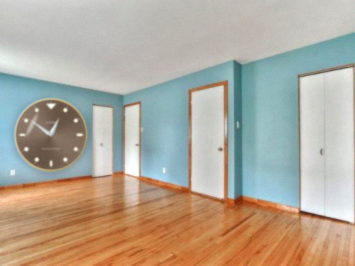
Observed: h=12 m=51
